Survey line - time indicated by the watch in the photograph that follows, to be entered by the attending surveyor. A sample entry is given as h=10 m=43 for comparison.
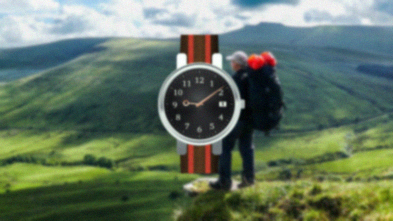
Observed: h=9 m=9
